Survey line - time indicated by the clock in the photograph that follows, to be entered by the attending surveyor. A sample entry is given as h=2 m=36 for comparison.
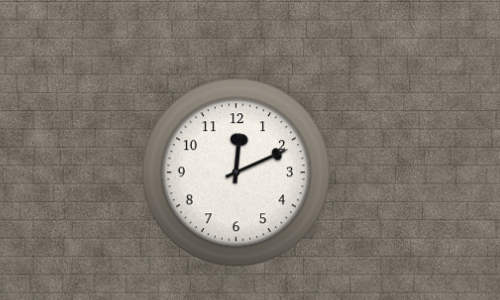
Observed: h=12 m=11
